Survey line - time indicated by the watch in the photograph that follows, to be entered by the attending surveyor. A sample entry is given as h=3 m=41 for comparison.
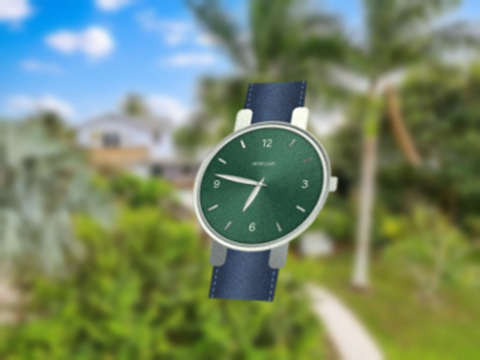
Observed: h=6 m=47
